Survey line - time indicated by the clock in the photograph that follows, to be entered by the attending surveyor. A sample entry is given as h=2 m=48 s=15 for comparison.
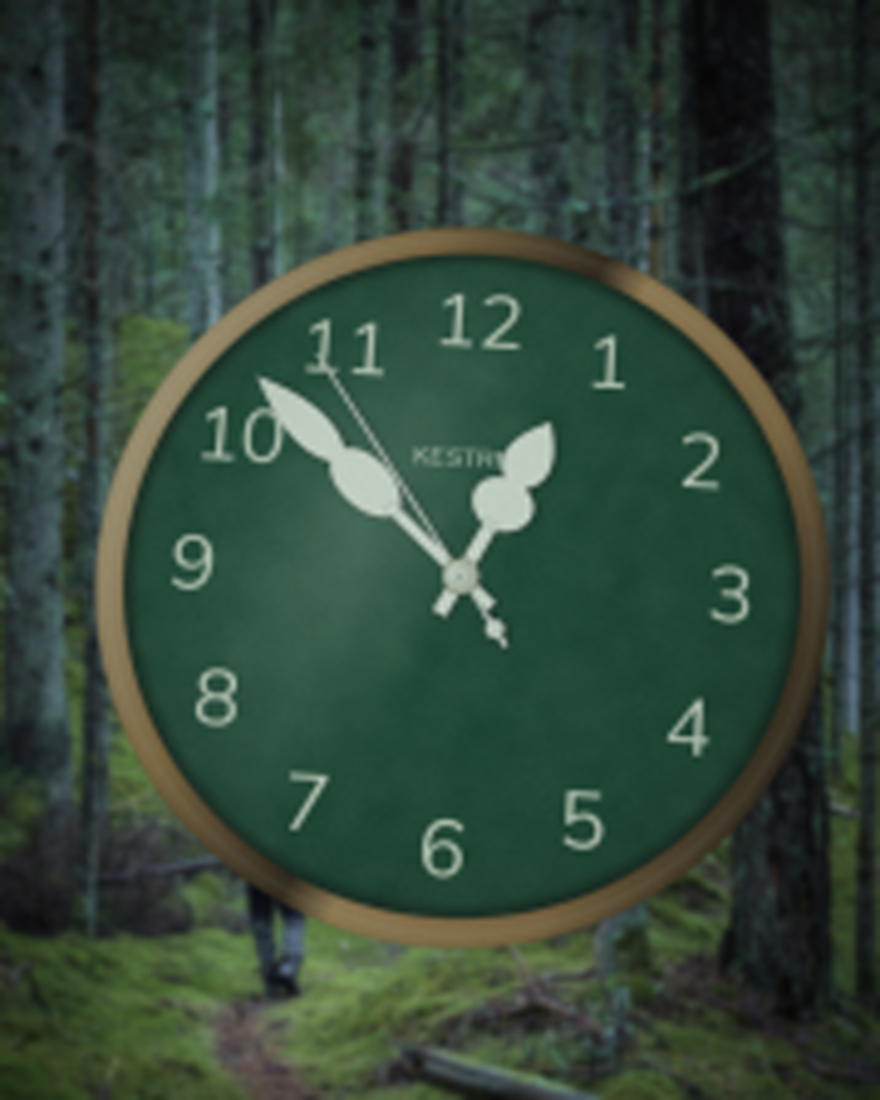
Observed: h=12 m=51 s=54
